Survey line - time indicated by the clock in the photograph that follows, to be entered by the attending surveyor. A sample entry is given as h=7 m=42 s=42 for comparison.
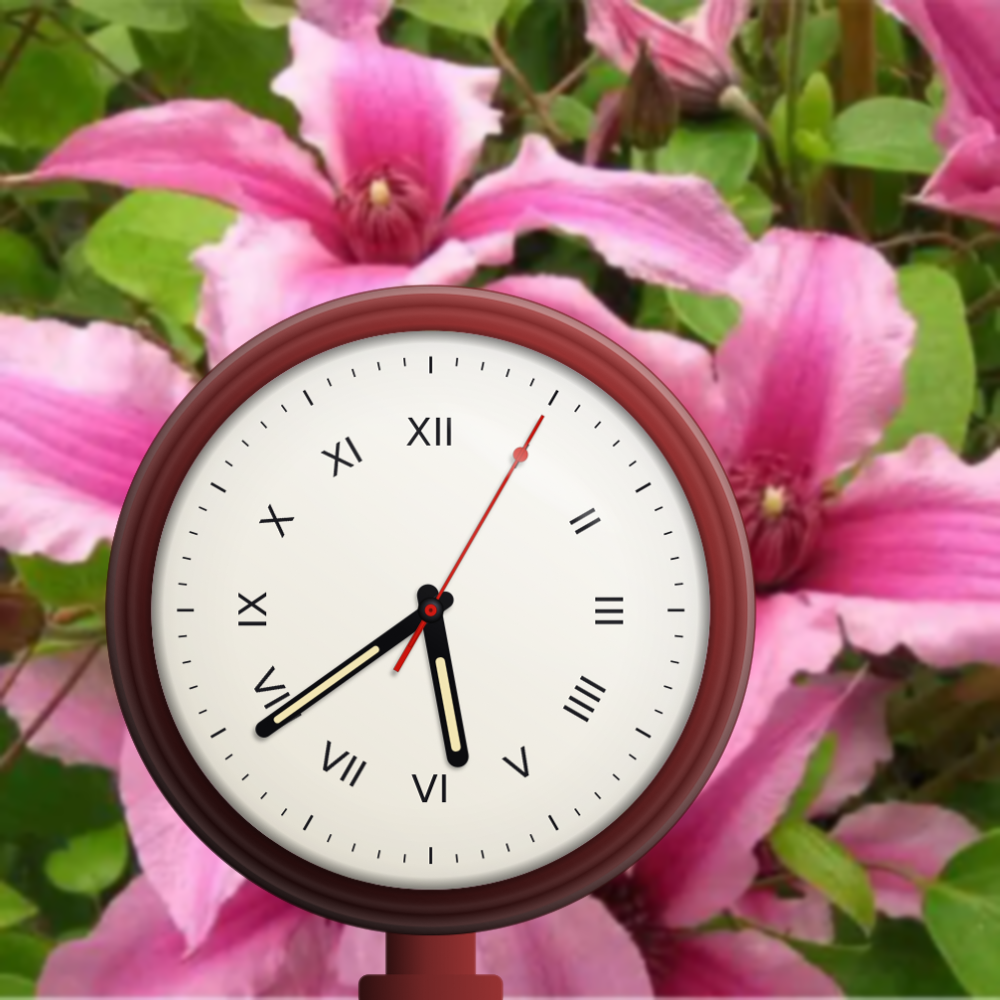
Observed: h=5 m=39 s=5
